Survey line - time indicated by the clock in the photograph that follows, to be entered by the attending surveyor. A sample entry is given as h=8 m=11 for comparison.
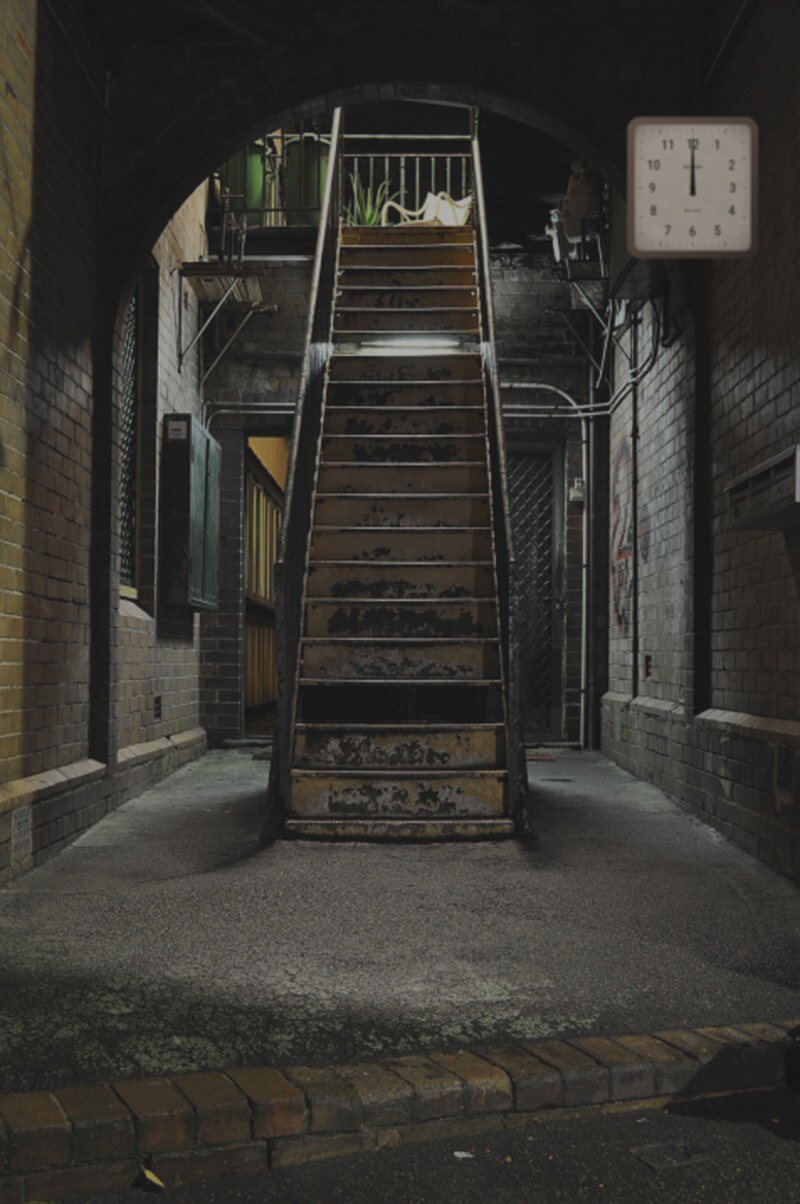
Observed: h=12 m=0
